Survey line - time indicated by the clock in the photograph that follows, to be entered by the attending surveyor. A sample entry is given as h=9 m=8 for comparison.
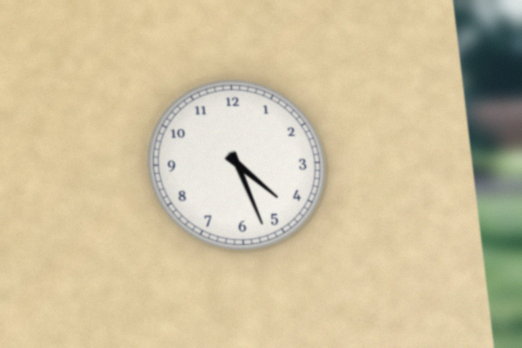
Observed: h=4 m=27
